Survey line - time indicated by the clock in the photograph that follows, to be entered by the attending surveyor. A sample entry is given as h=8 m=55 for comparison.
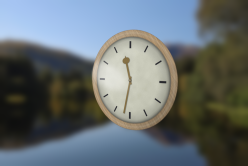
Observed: h=11 m=32
